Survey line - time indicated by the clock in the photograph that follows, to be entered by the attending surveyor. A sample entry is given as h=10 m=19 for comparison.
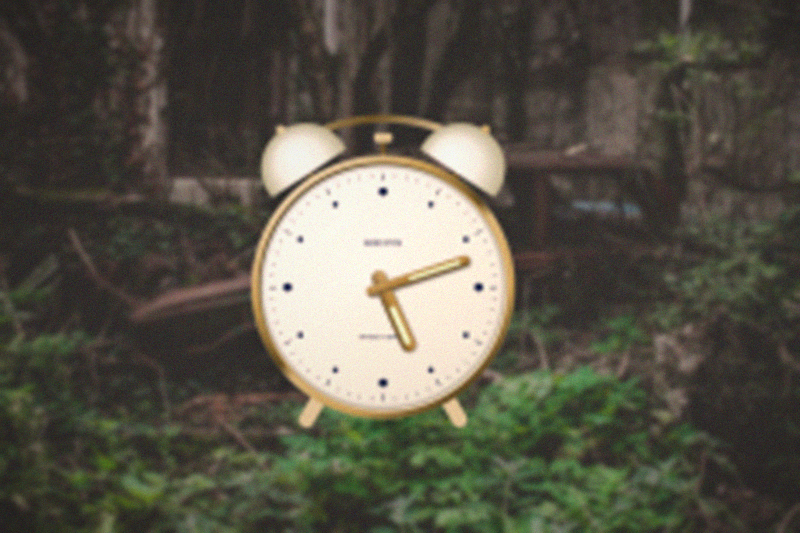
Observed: h=5 m=12
